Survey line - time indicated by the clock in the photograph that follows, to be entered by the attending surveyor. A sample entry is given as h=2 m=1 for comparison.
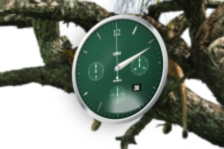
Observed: h=2 m=11
